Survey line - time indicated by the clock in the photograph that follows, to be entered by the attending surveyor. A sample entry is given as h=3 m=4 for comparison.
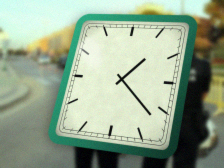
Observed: h=1 m=22
